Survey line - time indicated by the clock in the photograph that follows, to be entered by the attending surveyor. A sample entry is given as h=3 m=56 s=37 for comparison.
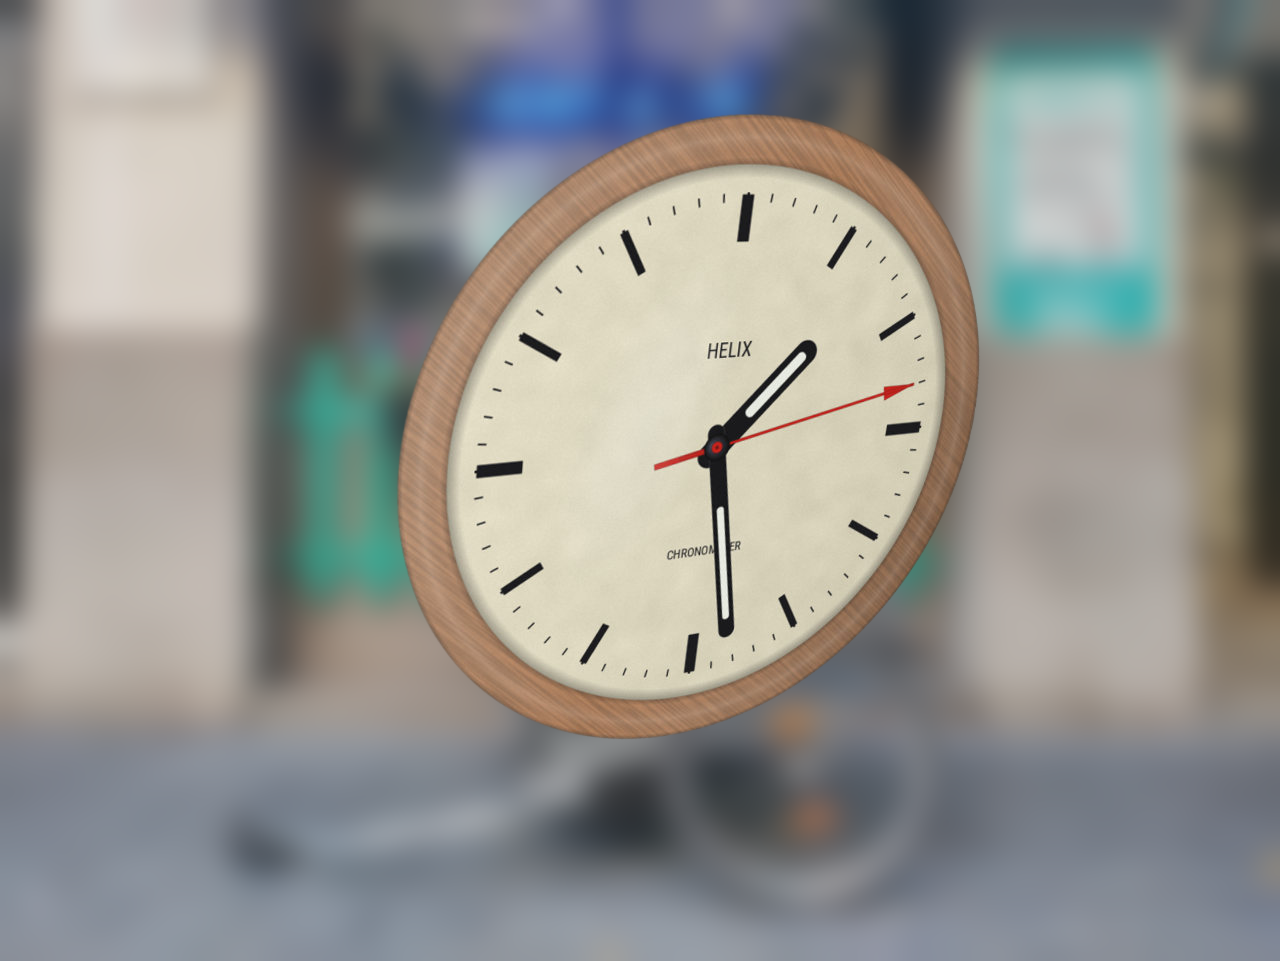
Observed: h=1 m=28 s=13
